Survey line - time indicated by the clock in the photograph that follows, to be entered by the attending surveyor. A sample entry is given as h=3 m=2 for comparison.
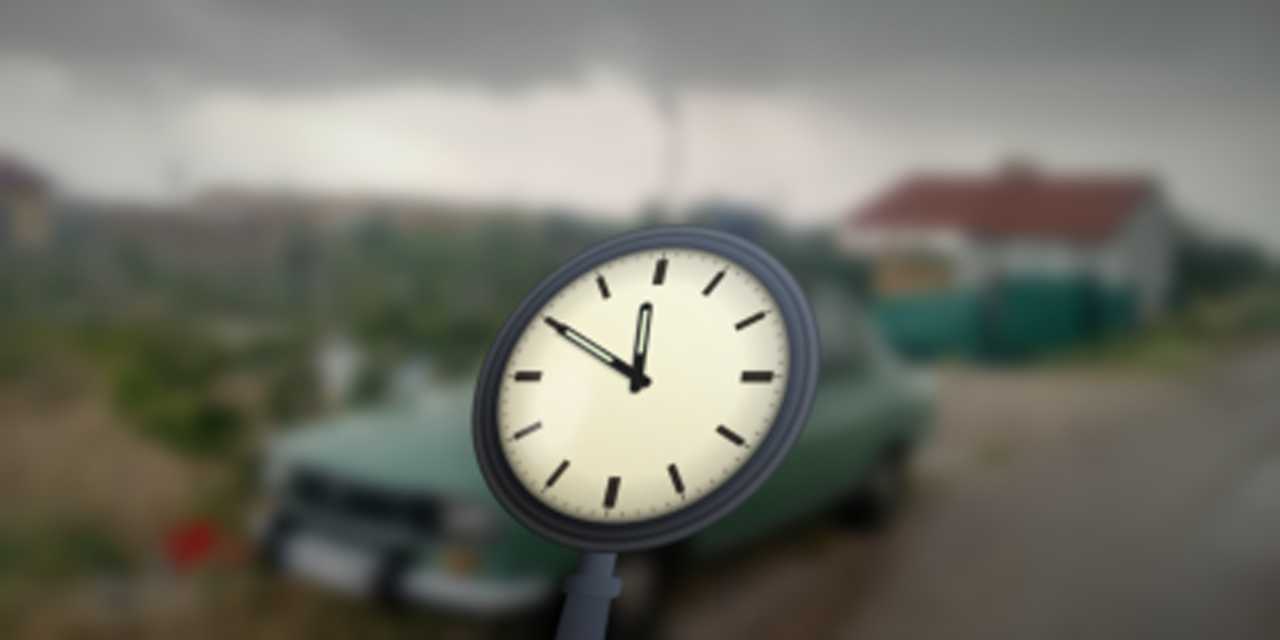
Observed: h=11 m=50
